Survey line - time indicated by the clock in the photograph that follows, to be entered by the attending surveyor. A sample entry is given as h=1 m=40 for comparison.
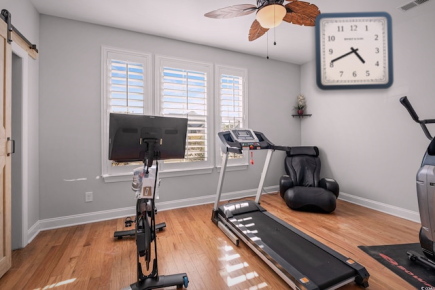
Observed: h=4 m=41
